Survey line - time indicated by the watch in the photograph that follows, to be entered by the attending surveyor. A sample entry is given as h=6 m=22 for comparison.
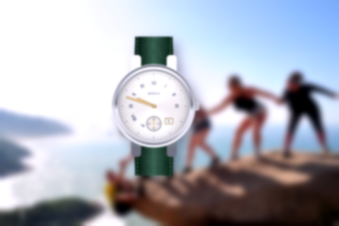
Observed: h=9 m=48
